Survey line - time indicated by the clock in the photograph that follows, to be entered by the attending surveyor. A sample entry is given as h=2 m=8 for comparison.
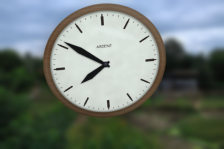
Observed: h=7 m=51
